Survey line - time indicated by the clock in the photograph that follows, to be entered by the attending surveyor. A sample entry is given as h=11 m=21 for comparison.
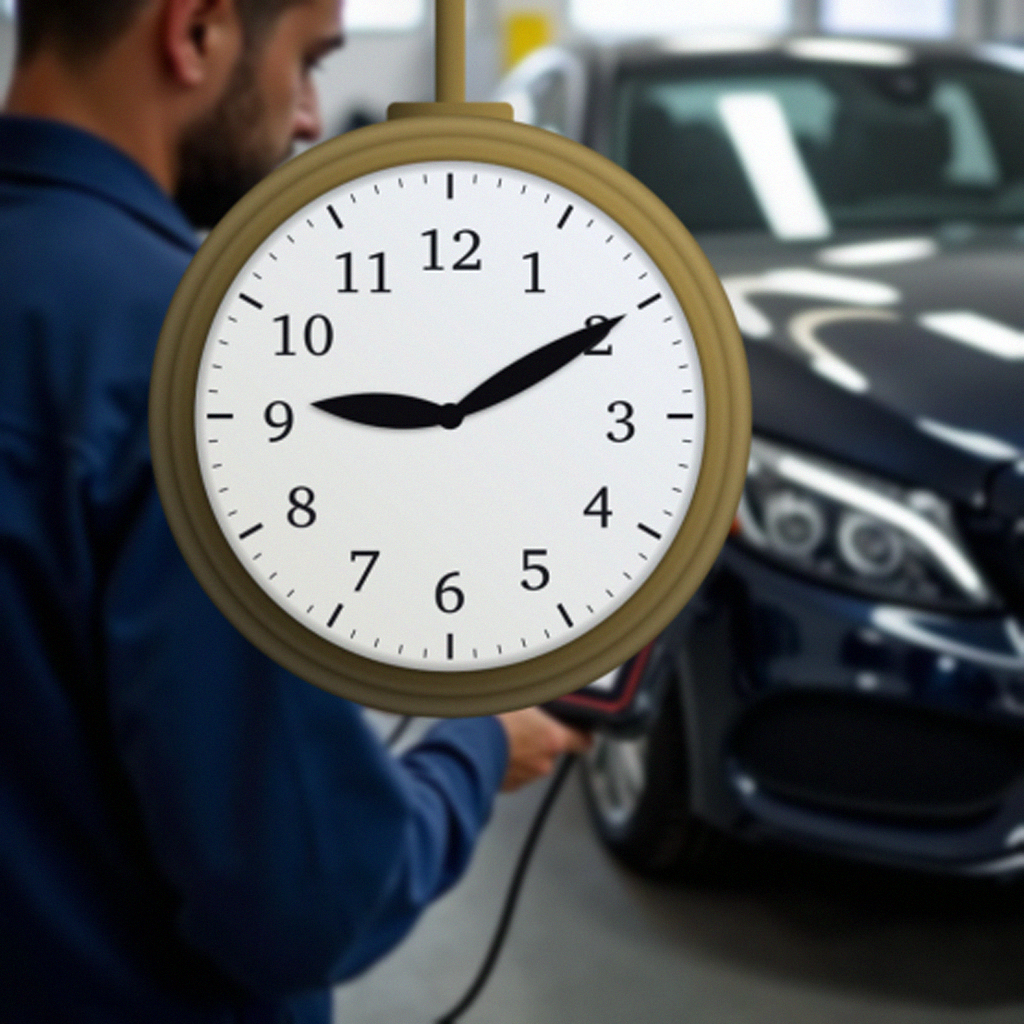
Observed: h=9 m=10
